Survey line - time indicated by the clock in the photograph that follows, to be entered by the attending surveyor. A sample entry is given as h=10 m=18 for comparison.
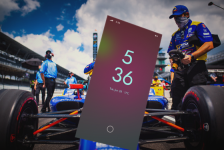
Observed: h=5 m=36
